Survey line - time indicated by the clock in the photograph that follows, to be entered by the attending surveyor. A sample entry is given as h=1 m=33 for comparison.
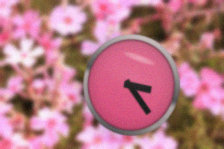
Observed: h=3 m=24
